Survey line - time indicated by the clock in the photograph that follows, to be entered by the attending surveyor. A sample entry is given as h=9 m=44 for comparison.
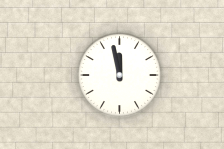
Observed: h=11 m=58
